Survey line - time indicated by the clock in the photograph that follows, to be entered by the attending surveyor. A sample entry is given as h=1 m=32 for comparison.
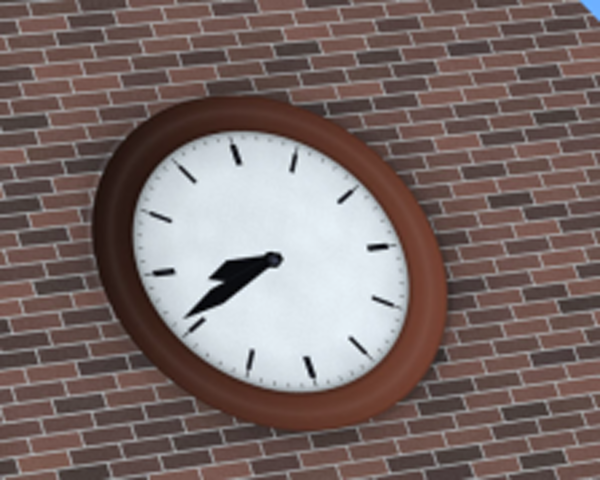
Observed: h=8 m=41
